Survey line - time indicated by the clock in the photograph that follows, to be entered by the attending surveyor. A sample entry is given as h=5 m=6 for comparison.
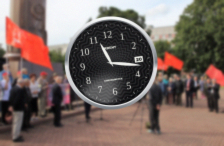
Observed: h=11 m=17
